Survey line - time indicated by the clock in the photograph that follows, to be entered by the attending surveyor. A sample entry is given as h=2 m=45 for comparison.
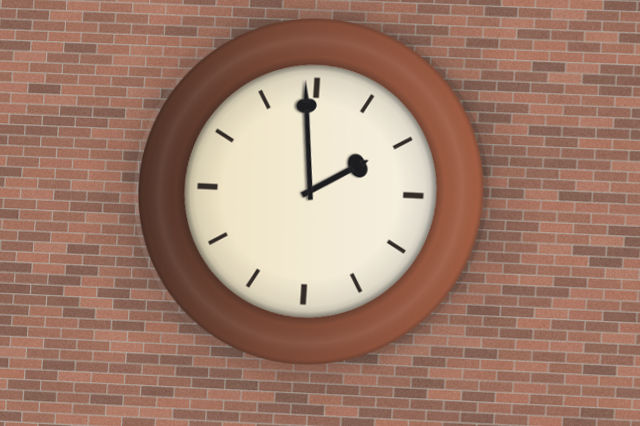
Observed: h=1 m=59
